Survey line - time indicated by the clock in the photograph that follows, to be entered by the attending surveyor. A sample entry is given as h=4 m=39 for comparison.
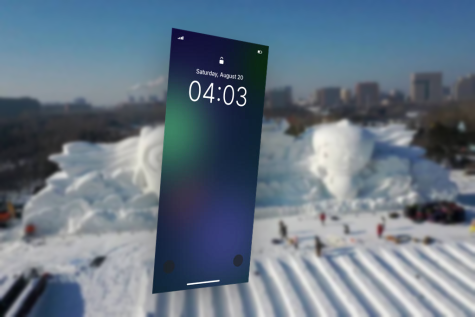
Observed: h=4 m=3
